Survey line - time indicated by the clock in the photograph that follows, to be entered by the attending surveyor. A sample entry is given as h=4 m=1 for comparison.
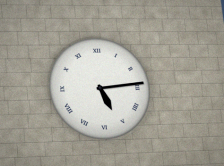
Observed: h=5 m=14
